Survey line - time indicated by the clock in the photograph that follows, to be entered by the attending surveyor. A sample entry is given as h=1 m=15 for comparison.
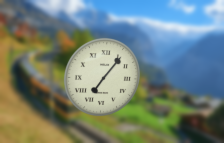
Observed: h=7 m=6
